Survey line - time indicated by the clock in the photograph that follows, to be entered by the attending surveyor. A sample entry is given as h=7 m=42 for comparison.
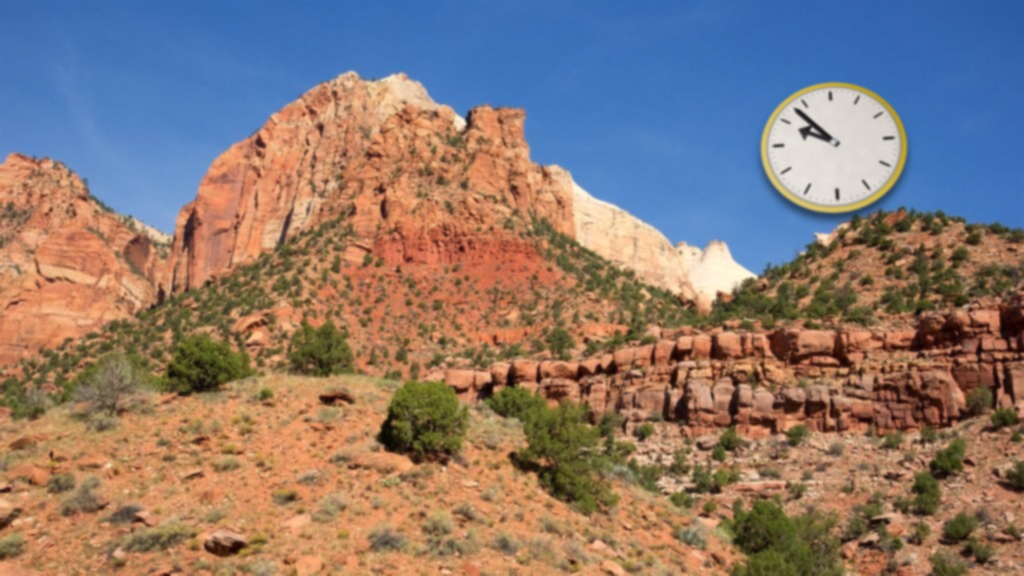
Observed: h=9 m=53
